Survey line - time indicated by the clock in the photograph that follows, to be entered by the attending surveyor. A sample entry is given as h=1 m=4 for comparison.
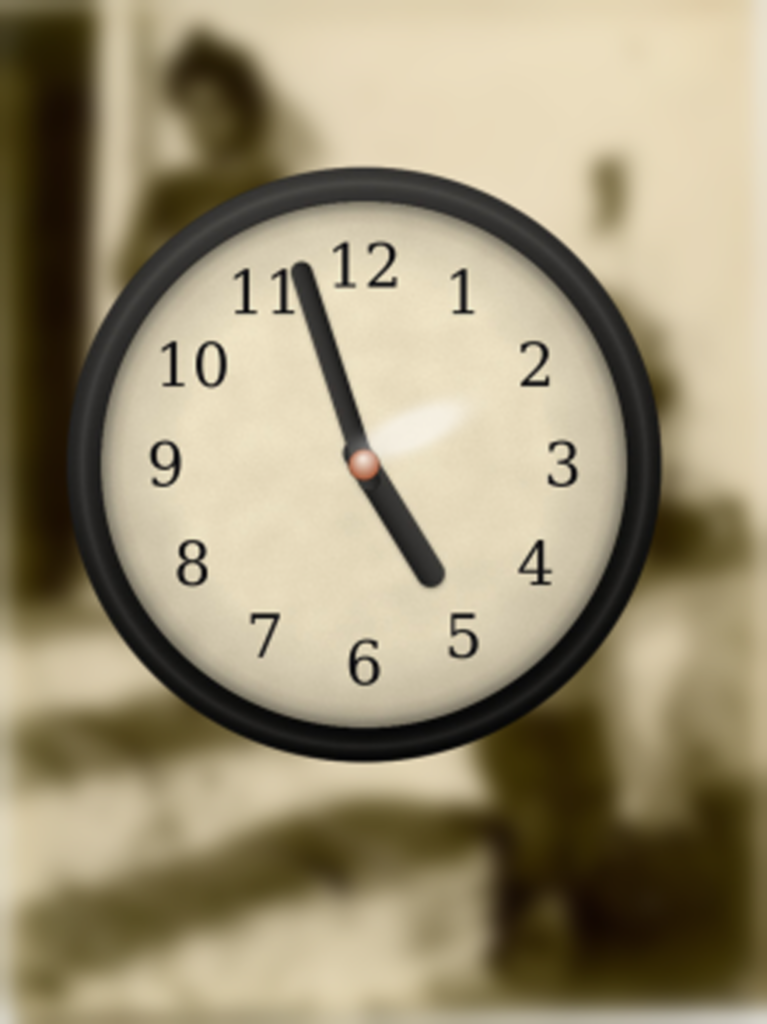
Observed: h=4 m=57
